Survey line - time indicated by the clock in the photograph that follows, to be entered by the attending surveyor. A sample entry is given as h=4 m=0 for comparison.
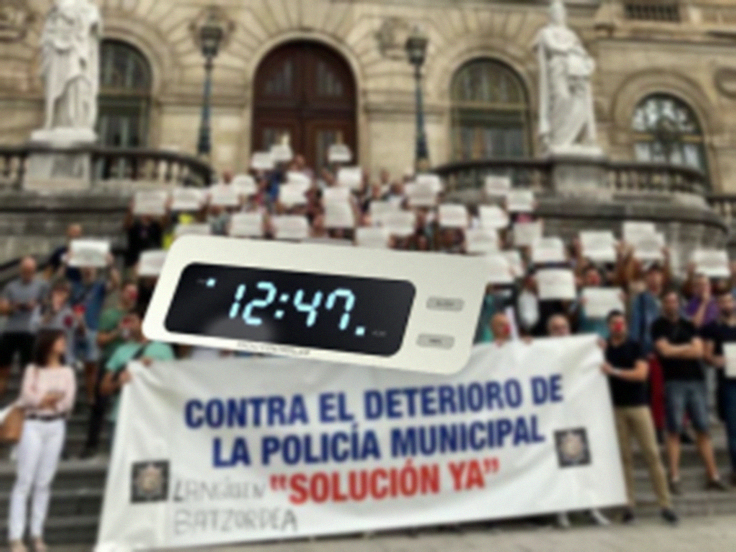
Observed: h=12 m=47
